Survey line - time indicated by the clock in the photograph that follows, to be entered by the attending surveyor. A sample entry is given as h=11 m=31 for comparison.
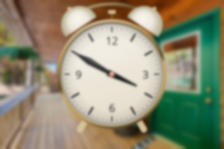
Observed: h=3 m=50
